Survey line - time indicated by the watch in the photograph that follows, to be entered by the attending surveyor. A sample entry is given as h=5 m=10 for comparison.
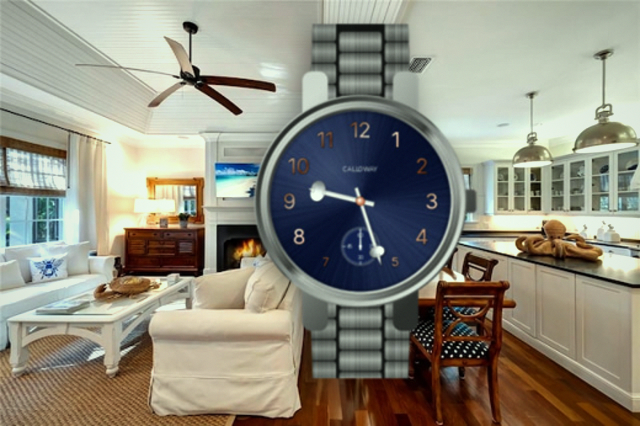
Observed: h=9 m=27
